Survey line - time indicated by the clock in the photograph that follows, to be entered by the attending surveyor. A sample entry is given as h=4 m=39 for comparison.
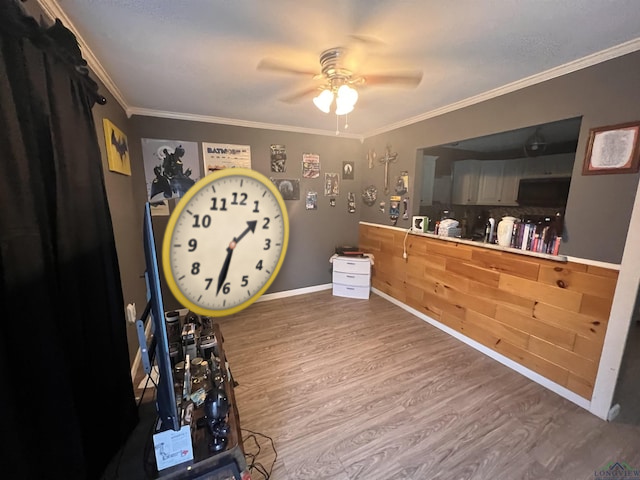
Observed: h=1 m=32
